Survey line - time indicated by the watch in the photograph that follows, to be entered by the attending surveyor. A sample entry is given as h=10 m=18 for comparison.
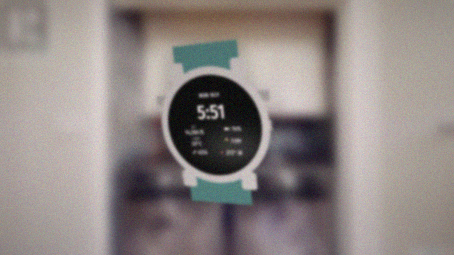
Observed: h=5 m=51
